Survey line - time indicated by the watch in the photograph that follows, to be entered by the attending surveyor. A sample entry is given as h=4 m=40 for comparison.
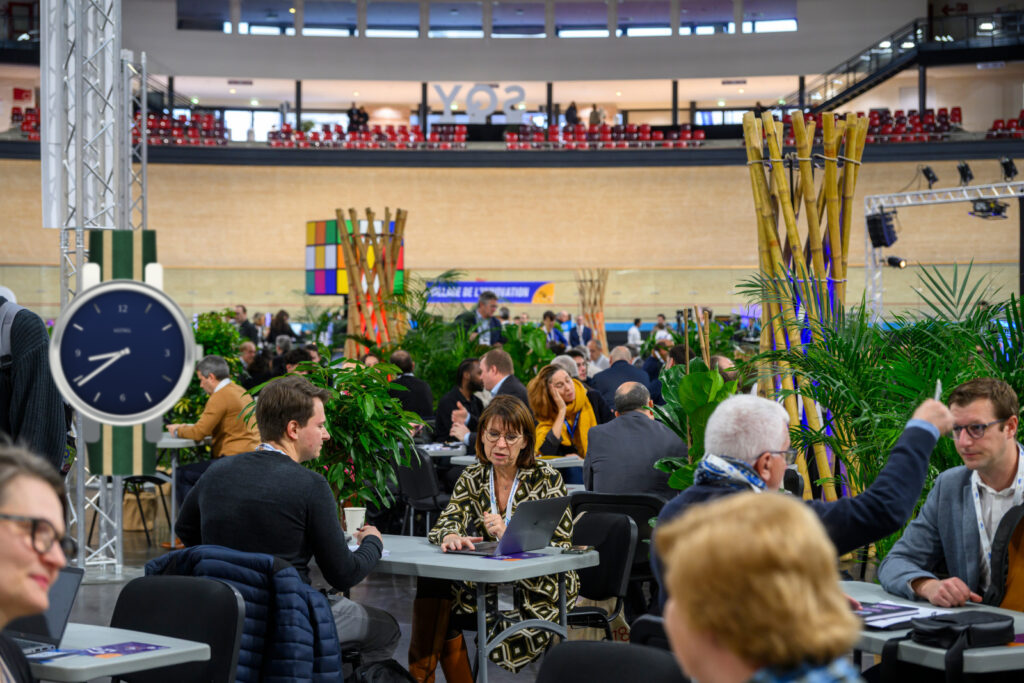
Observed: h=8 m=39
